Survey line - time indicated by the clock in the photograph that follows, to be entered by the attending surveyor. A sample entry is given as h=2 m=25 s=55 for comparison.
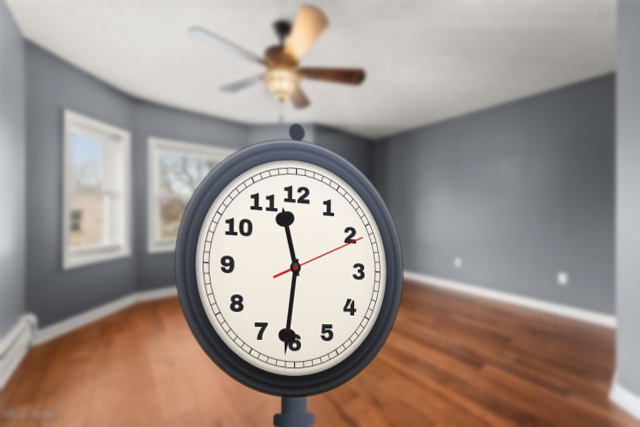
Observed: h=11 m=31 s=11
